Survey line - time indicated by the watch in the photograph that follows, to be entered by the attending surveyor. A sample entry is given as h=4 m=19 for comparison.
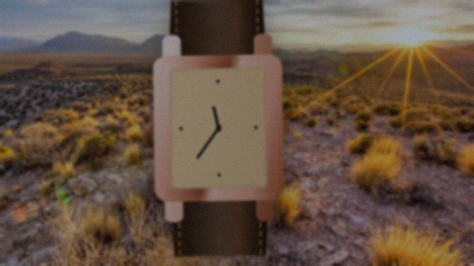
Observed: h=11 m=36
